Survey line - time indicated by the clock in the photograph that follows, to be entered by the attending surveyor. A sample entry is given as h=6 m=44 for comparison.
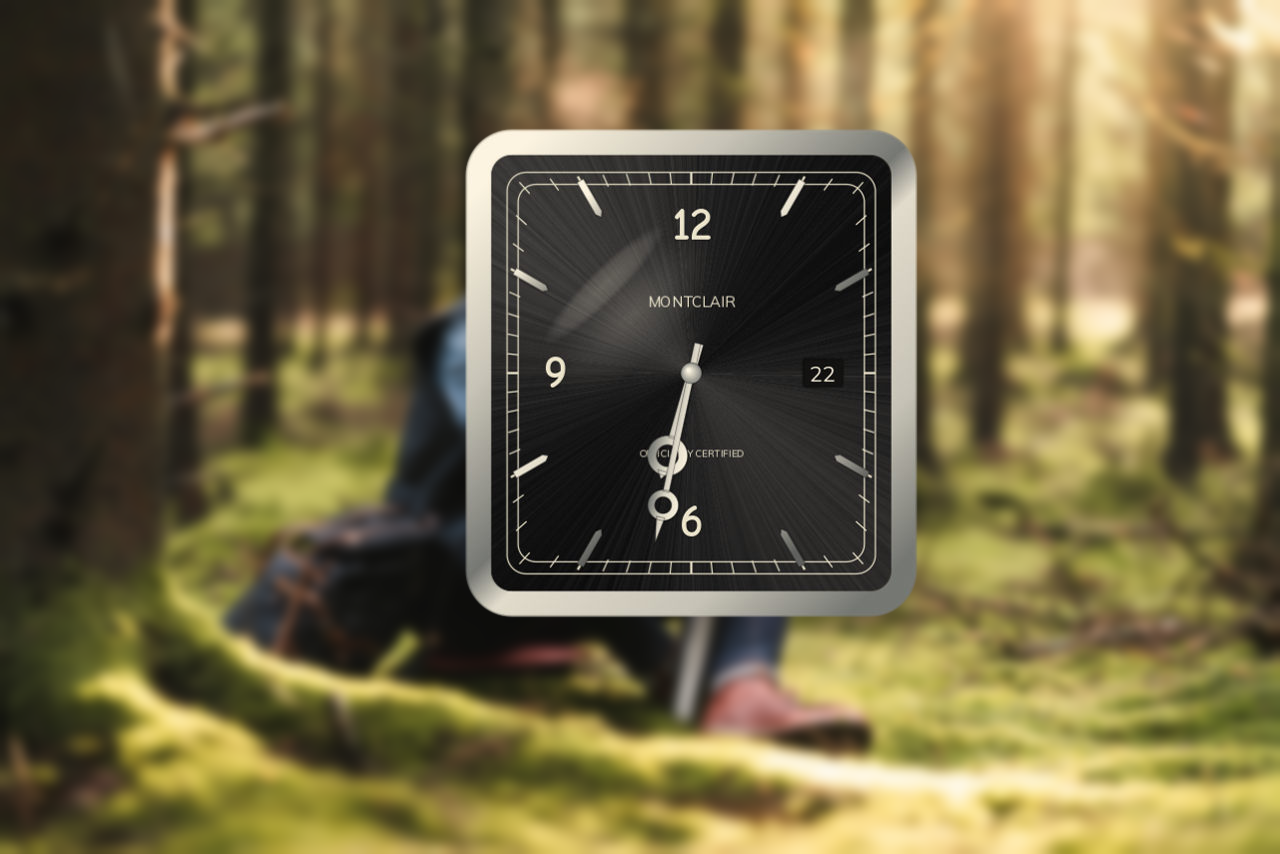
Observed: h=6 m=32
